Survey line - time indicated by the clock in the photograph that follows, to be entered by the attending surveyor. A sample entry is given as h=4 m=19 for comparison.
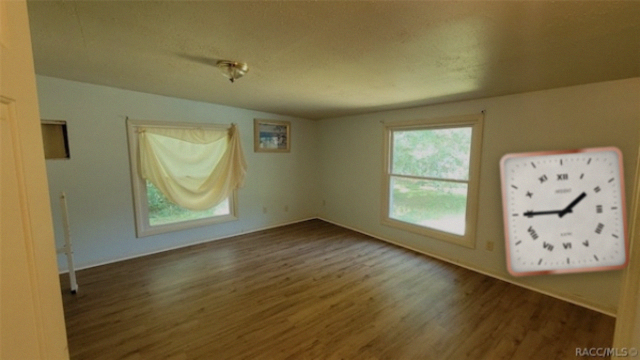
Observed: h=1 m=45
